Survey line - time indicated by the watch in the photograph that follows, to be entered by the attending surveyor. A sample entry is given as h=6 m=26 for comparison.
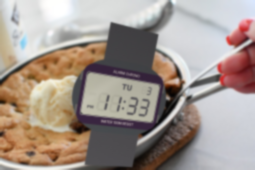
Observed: h=11 m=33
